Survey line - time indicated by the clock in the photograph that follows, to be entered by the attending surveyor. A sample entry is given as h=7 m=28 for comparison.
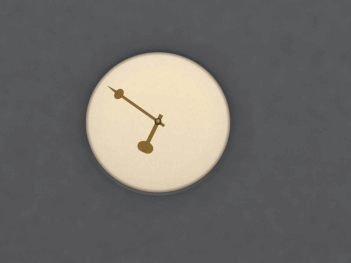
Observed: h=6 m=51
